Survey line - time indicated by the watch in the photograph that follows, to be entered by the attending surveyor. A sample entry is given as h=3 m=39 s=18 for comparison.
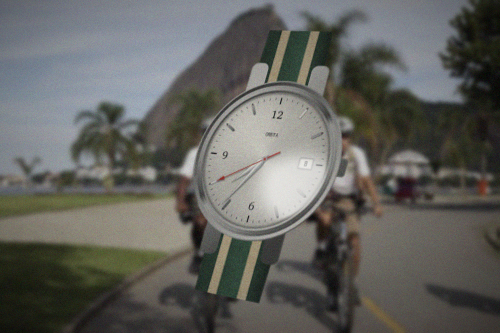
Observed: h=7 m=35 s=40
